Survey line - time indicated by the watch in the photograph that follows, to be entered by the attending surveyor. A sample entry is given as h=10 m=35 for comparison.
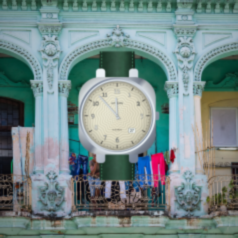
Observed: h=11 m=53
